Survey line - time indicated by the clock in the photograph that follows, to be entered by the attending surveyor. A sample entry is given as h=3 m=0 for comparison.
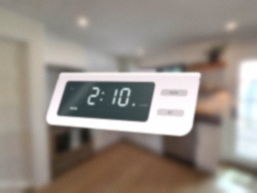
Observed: h=2 m=10
